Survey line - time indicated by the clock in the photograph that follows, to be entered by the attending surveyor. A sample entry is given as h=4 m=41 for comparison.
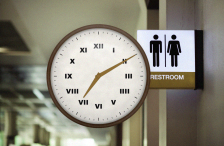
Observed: h=7 m=10
